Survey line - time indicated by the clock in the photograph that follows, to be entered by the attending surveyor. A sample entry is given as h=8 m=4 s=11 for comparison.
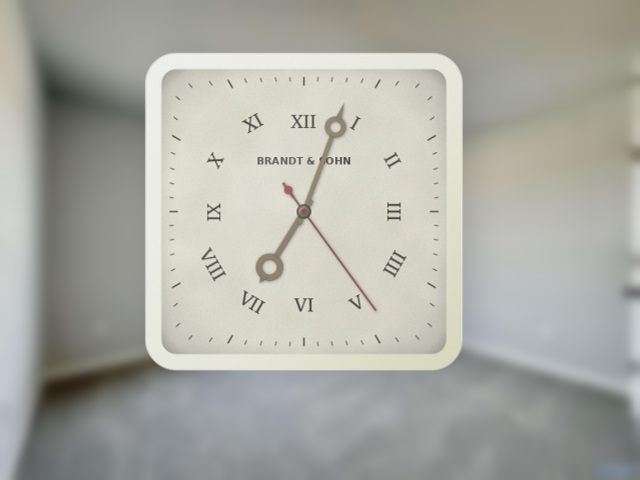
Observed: h=7 m=3 s=24
